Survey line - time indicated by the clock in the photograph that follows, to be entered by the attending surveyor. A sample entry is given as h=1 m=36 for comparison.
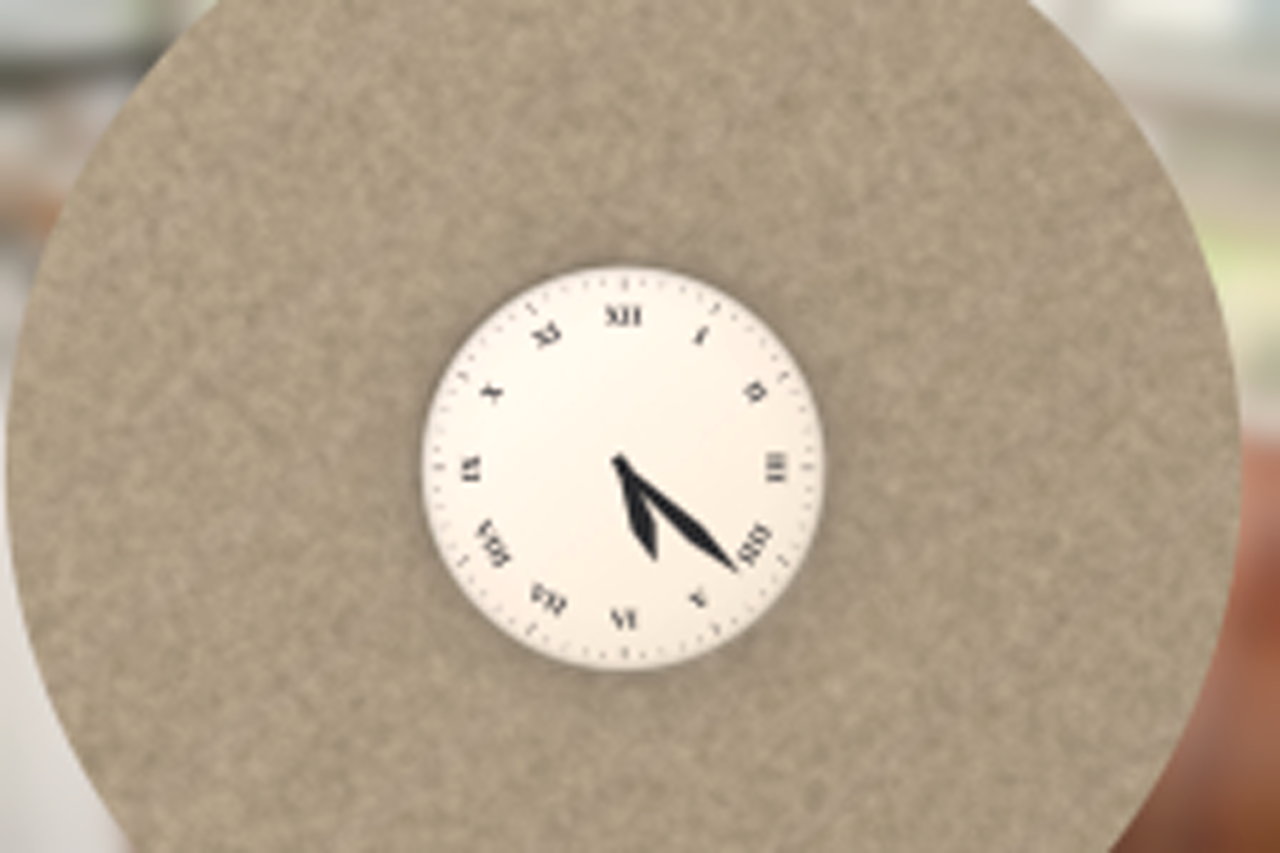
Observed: h=5 m=22
